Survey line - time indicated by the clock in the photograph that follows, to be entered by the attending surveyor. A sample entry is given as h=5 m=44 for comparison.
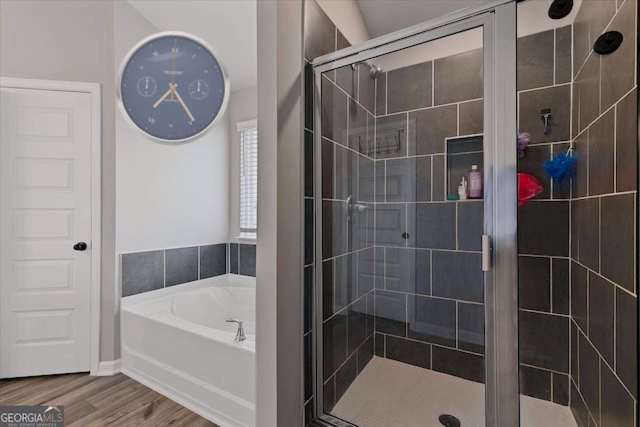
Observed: h=7 m=24
